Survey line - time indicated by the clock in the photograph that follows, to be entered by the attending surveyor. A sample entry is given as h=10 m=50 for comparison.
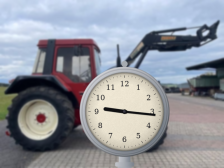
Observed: h=9 m=16
